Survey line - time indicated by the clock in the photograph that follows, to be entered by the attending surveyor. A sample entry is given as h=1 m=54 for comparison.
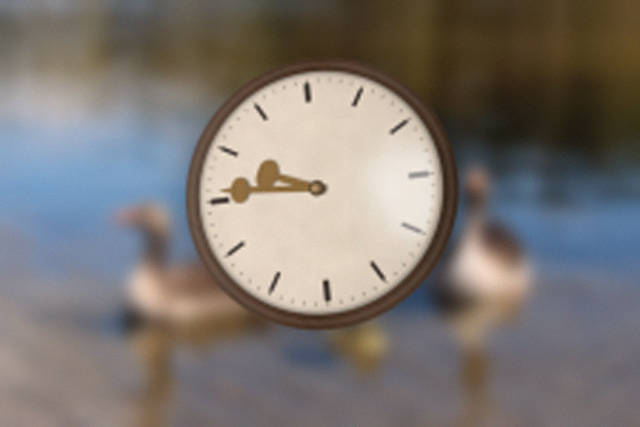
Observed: h=9 m=46
